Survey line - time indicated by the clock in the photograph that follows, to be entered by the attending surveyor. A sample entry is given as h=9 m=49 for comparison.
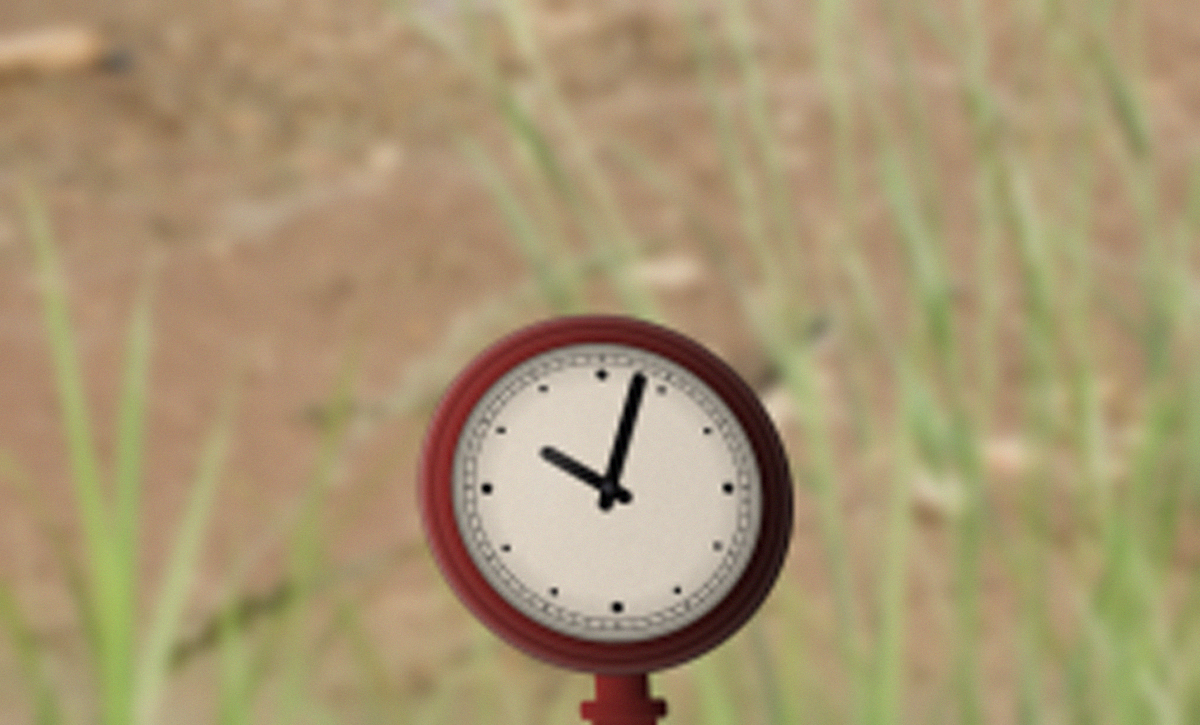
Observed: h=10 m=3
